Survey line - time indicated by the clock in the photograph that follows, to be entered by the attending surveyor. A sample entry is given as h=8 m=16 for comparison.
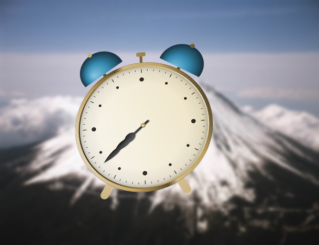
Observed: h=7 m=38
